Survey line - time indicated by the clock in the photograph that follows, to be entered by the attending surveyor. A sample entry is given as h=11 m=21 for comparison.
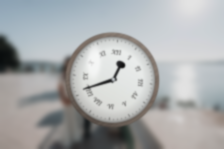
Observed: h=12 m=41
